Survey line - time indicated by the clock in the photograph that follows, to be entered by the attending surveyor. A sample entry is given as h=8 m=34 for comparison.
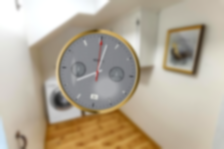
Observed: h=8 m=2
